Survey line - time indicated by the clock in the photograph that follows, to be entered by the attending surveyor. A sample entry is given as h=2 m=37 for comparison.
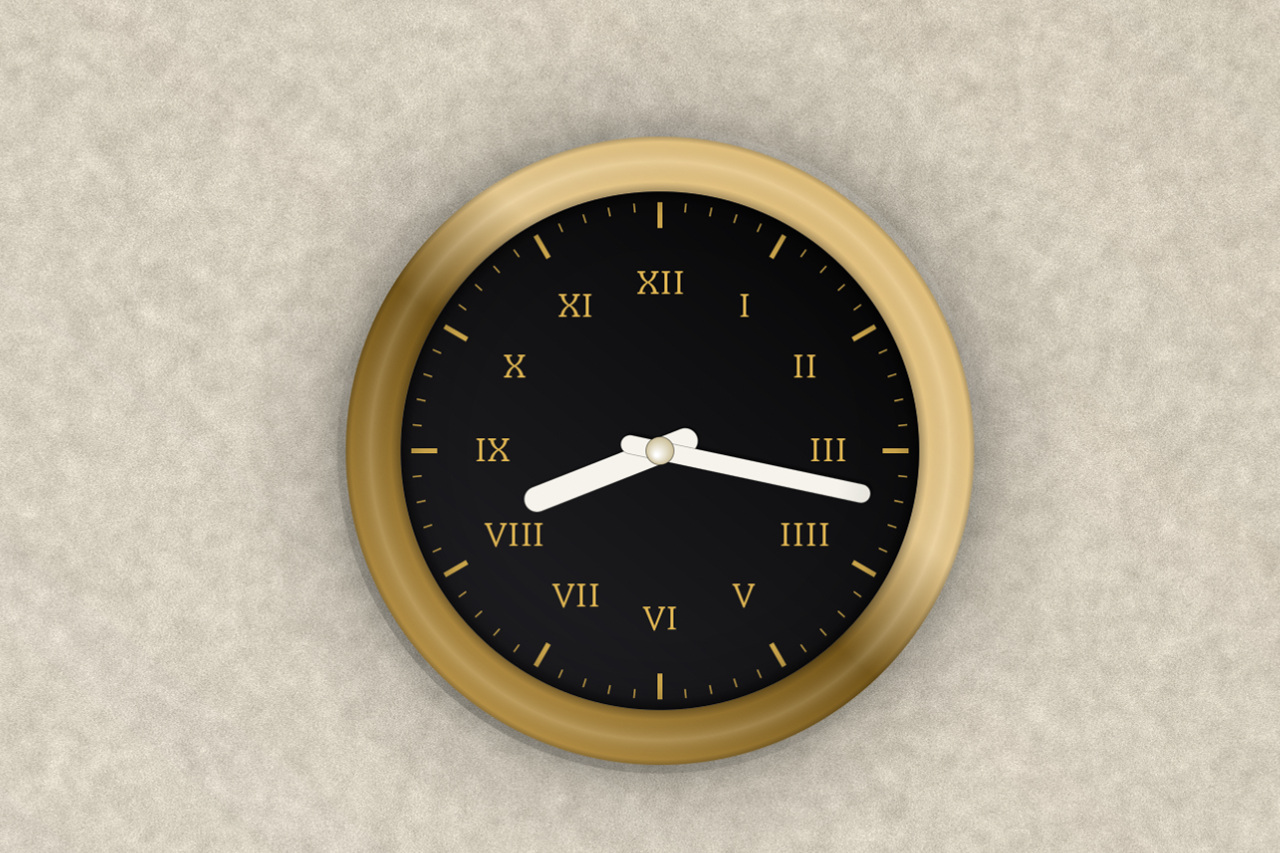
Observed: h=8 m=17
